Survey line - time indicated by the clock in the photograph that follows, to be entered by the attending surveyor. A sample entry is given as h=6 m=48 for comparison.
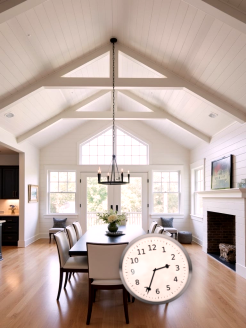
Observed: h=2 m=34
